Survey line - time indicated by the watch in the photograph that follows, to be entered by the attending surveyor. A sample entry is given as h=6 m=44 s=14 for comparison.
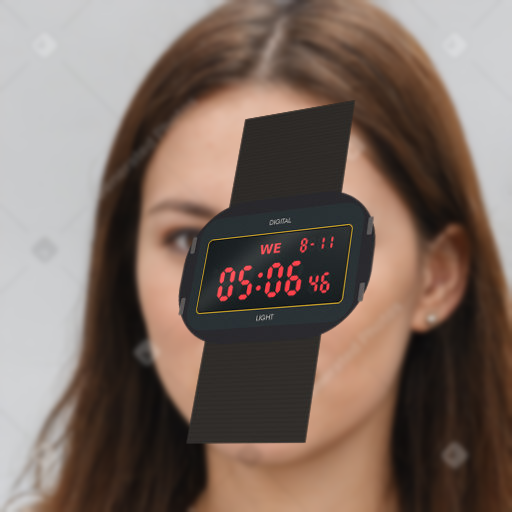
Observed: h=5 m=6 s=46
